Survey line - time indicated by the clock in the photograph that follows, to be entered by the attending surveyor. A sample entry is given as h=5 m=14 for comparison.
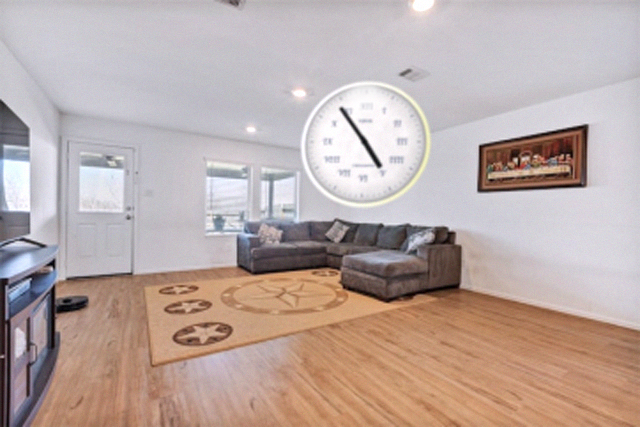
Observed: h=4 m=54
